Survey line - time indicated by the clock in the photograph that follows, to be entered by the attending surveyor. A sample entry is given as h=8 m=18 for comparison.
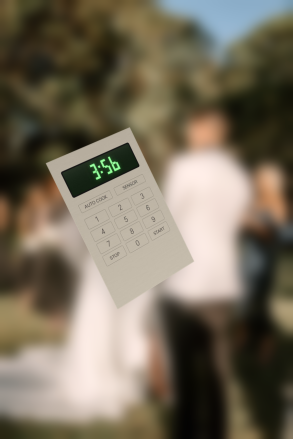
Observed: h=3 m=56
